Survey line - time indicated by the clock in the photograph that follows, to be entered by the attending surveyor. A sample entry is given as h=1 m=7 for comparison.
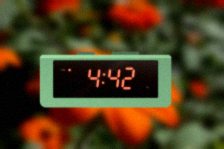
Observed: h=4 m=42
